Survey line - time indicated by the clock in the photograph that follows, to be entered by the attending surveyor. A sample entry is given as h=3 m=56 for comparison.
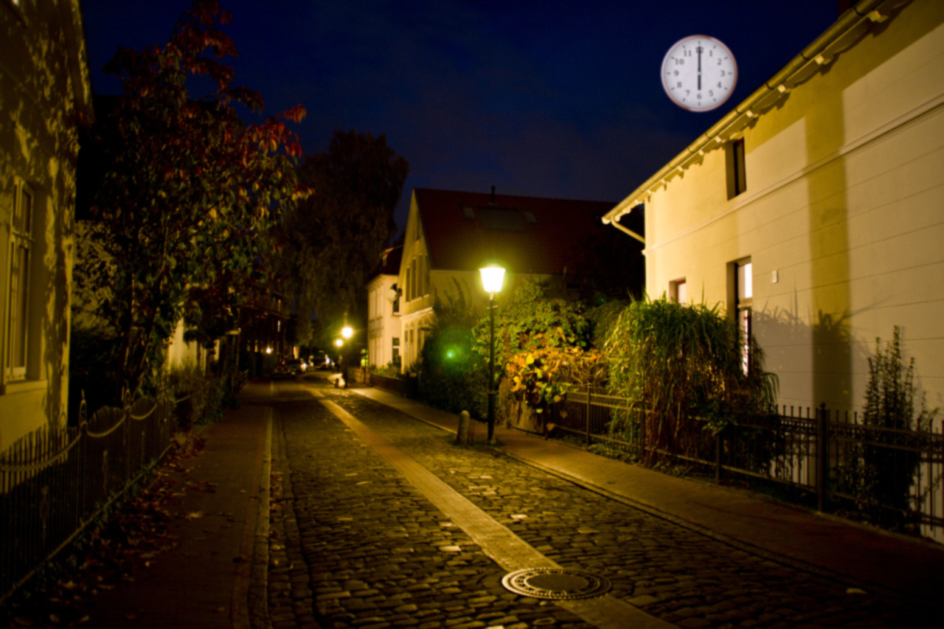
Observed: h=6 m=0
